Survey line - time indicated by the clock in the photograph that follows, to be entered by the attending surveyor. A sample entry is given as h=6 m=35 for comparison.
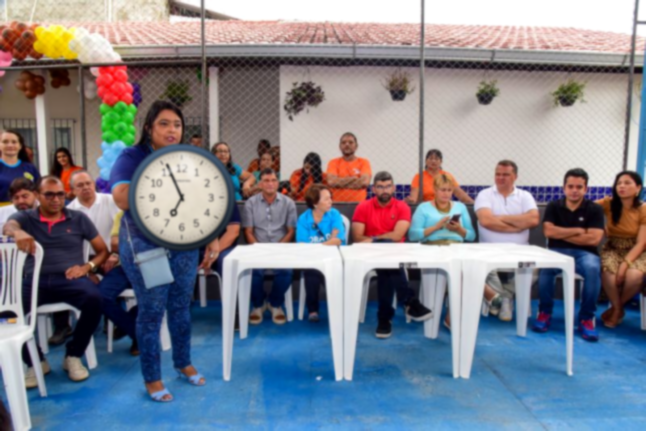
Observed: h=6 m=56
